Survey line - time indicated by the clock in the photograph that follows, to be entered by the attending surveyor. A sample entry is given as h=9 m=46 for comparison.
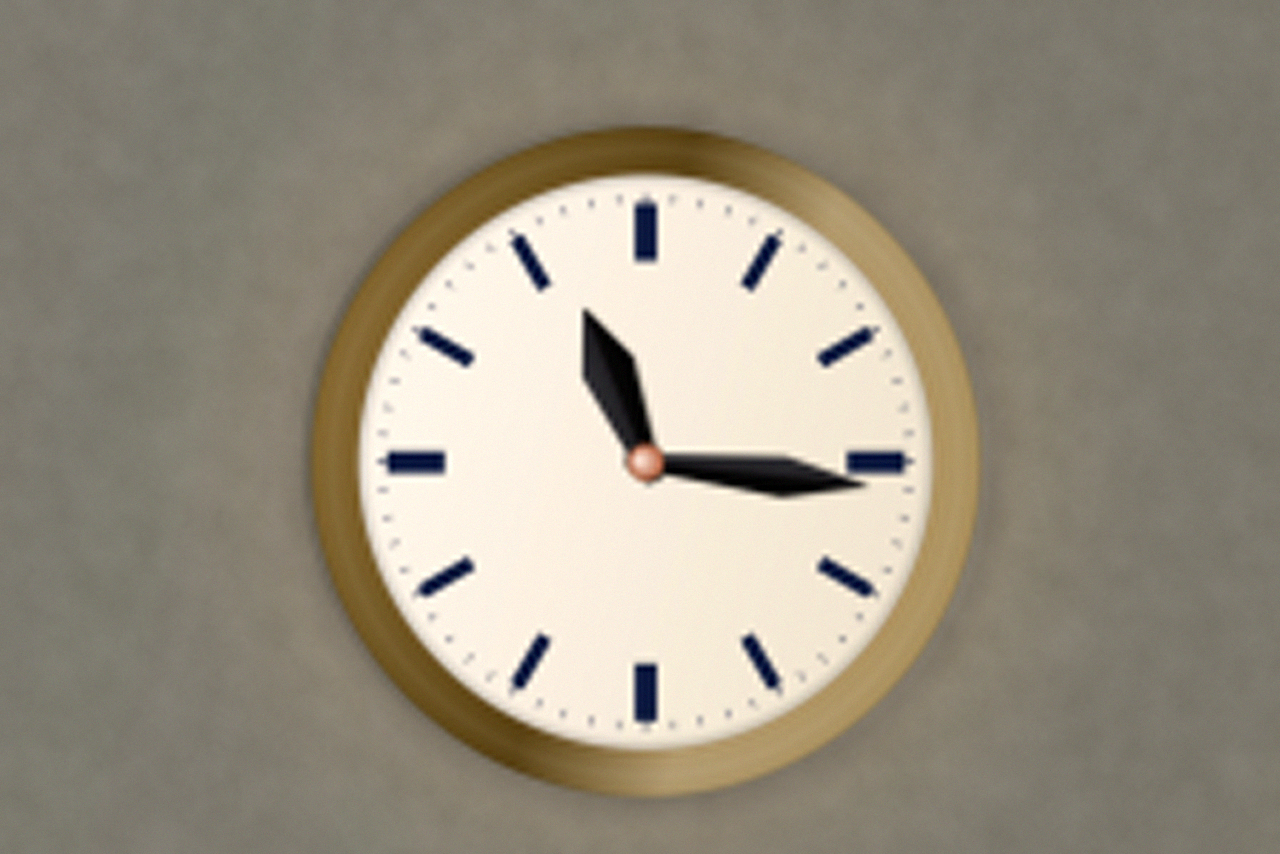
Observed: h=11 m=16
